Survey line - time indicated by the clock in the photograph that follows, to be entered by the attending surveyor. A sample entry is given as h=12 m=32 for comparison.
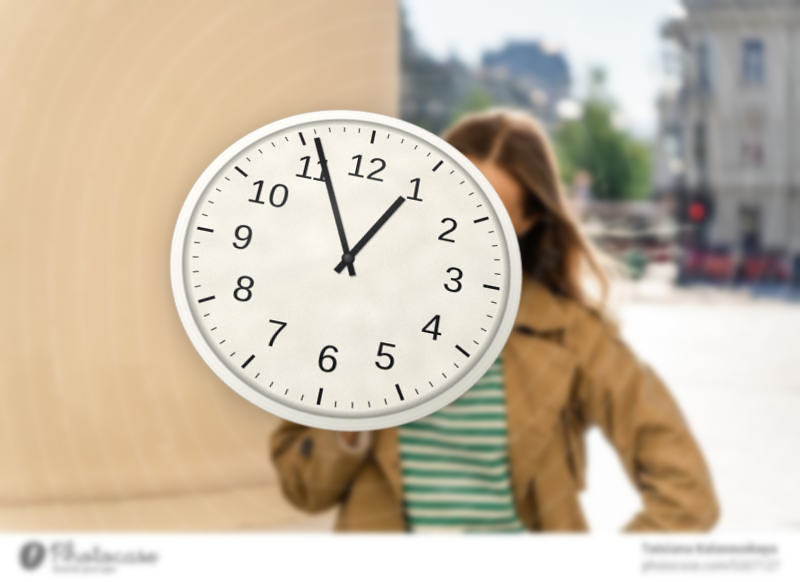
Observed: h=12 m=56
